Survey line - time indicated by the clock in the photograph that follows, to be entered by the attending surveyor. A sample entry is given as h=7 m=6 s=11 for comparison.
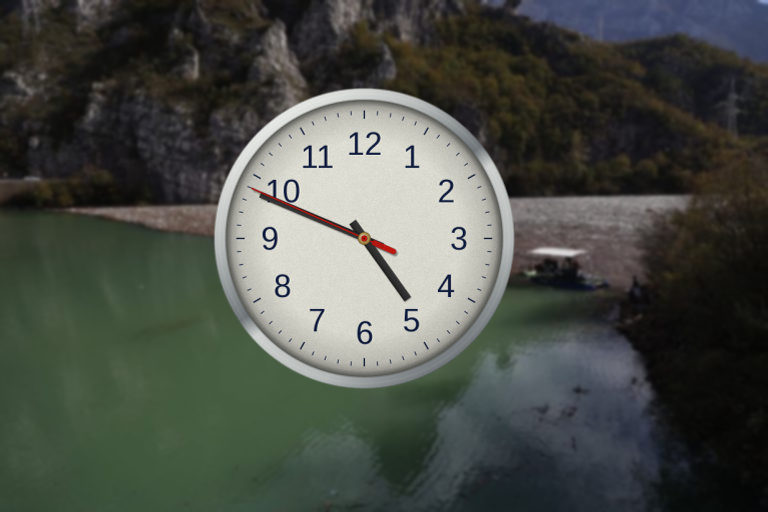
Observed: h=4 m=48 s=49
